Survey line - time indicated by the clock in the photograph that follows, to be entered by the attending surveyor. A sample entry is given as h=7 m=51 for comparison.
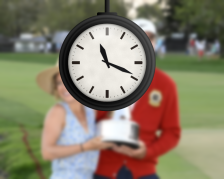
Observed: h=11 m=19
